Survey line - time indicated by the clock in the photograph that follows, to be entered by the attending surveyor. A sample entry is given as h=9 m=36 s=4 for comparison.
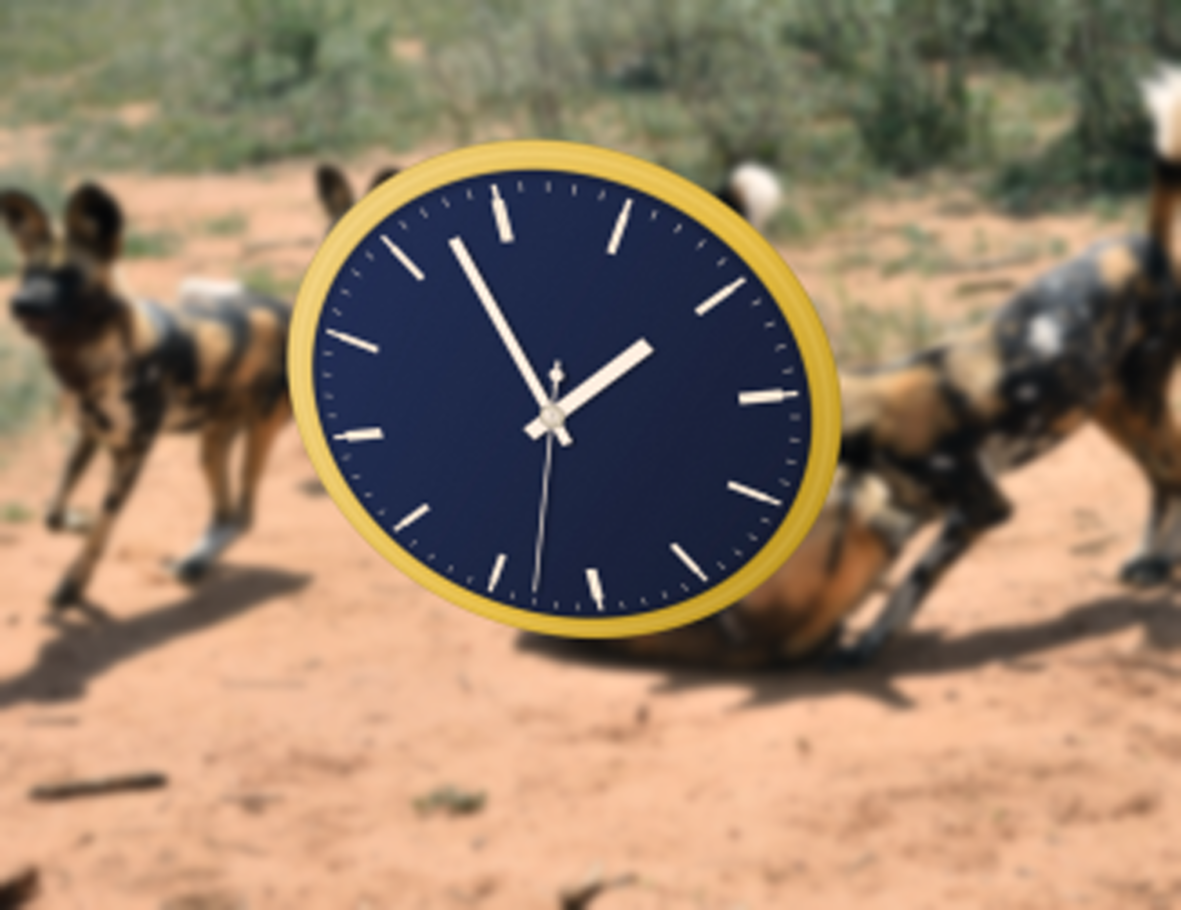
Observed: h=1 m=57 s=33
